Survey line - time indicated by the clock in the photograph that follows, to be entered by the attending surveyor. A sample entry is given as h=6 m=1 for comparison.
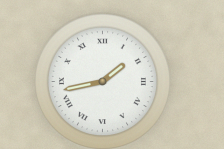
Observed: h=1 m=43
